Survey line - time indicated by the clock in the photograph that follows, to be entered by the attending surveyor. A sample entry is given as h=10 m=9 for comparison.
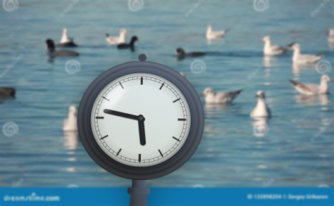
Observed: h=5 m=47
